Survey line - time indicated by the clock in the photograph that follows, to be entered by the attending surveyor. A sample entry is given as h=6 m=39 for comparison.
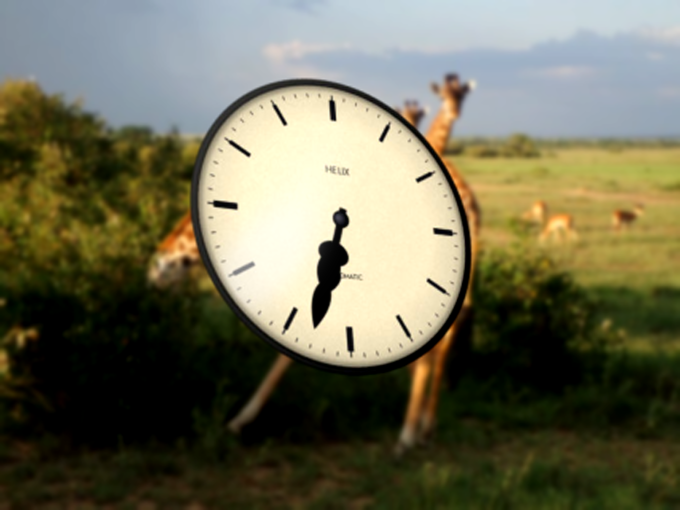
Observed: h=6 m=33
